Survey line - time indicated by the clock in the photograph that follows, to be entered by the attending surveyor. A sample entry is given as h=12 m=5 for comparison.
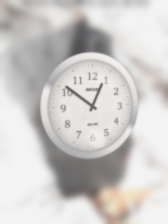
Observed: h=12 m=51
